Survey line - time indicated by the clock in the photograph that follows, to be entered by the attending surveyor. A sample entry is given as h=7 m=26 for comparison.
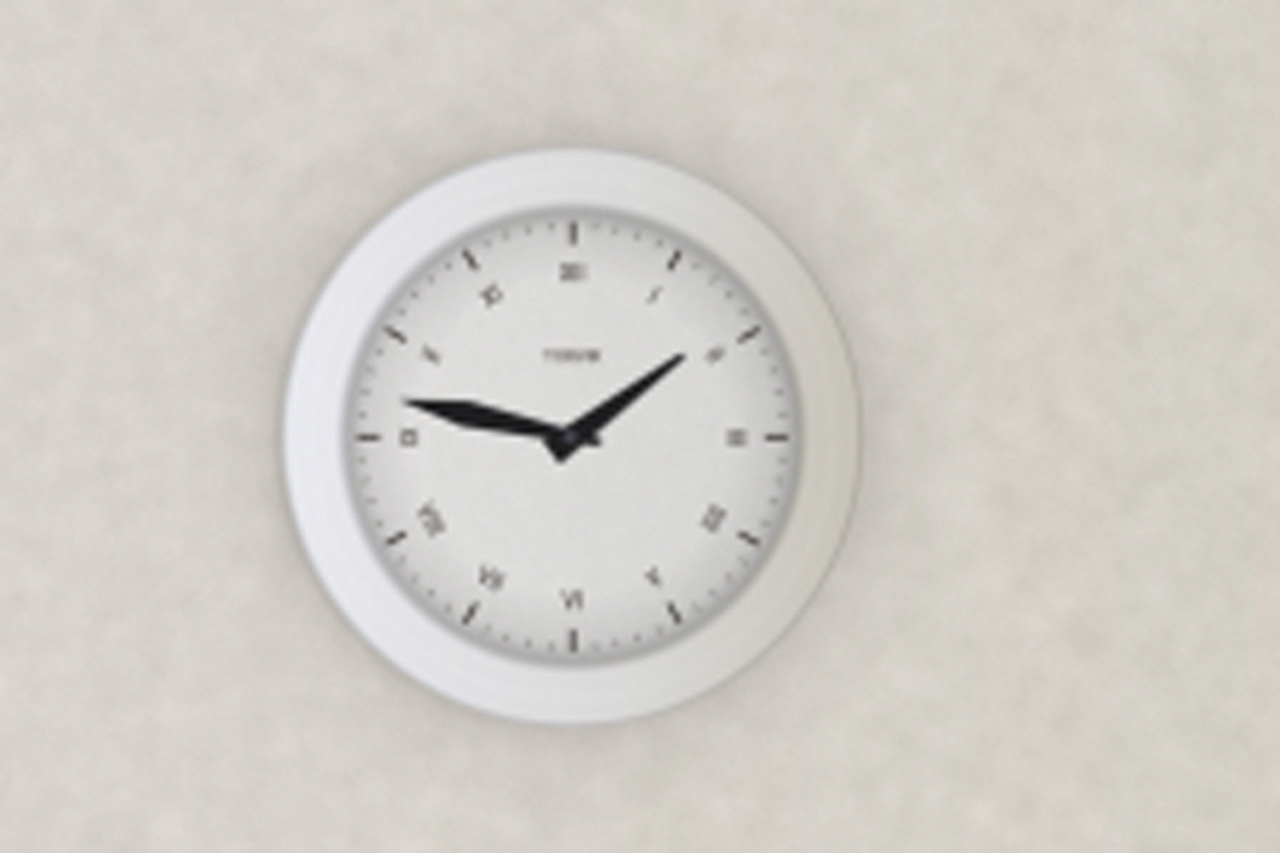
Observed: h=1 m=47
